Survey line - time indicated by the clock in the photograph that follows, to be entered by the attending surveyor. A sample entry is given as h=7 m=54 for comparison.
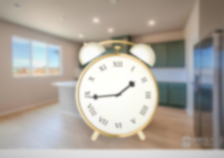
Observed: h=1 m=44
